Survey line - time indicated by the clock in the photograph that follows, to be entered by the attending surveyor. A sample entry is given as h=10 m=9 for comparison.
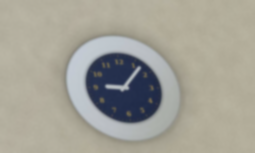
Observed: h=9 m=7
